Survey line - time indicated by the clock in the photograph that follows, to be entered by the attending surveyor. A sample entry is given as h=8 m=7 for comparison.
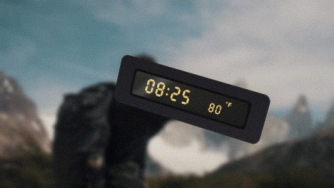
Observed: h=8 m=25
